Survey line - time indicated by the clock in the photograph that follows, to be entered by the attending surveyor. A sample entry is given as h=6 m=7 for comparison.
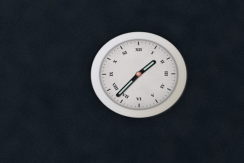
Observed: h=1 m=37
